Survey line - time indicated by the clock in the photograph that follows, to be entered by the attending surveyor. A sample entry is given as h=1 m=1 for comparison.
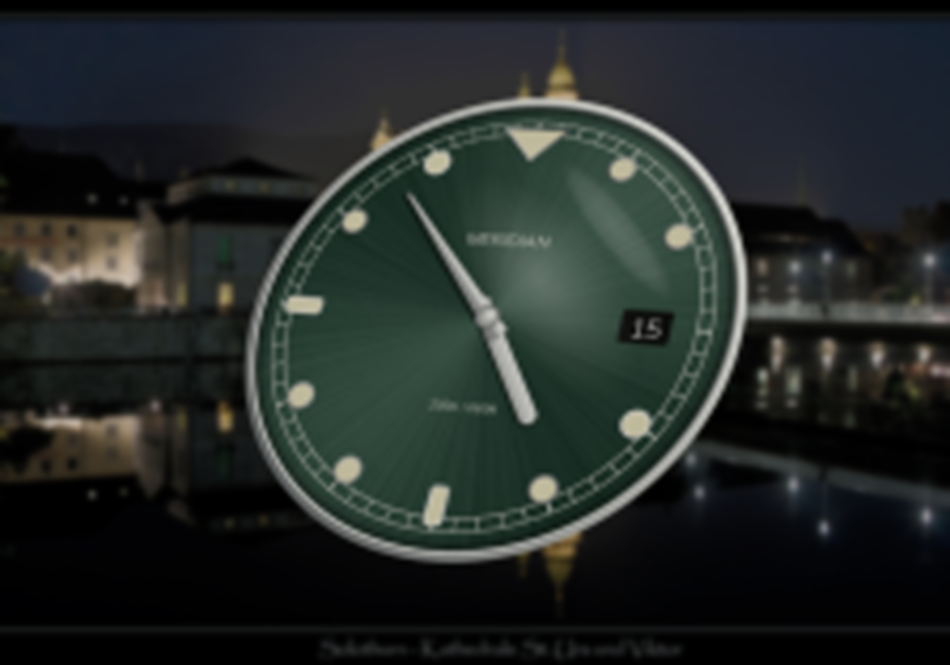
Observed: h=4 m=53
